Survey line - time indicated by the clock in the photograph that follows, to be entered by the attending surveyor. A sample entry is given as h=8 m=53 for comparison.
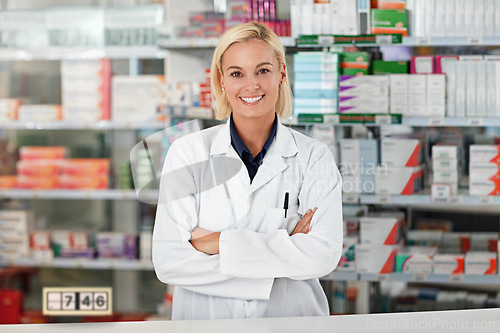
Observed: h=7 m=46
